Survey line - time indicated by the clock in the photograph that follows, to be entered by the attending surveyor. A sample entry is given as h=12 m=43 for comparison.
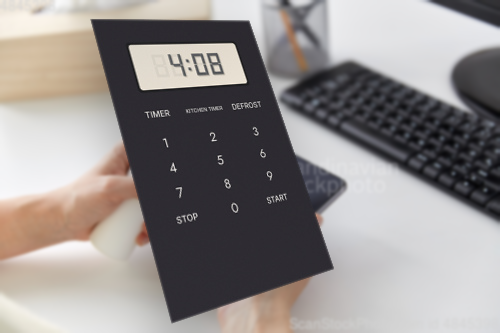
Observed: h=4 m=8
